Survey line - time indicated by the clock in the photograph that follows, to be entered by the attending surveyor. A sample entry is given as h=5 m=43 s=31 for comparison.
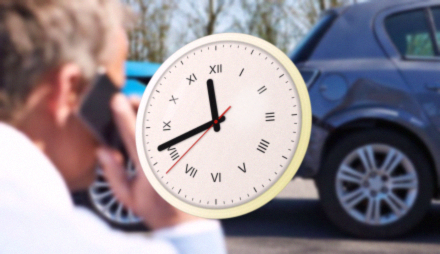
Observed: h=11 m=41 s=38
